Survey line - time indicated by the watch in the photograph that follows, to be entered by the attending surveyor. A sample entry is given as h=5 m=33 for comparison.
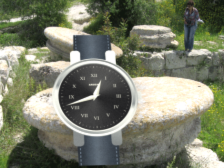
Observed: h=12 m=42
